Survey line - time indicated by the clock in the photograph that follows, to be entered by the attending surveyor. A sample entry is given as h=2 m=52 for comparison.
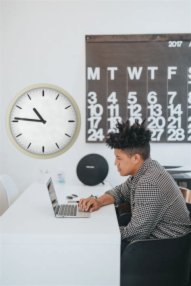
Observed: h=10 m=46
